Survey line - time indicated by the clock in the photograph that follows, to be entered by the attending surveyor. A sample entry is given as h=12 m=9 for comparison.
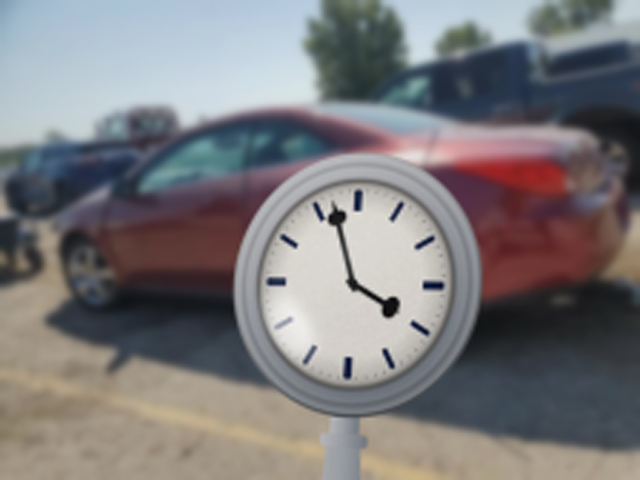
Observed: h=3 m=57
